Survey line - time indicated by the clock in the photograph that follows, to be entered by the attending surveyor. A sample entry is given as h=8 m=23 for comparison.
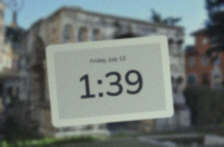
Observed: h=1 m=39
